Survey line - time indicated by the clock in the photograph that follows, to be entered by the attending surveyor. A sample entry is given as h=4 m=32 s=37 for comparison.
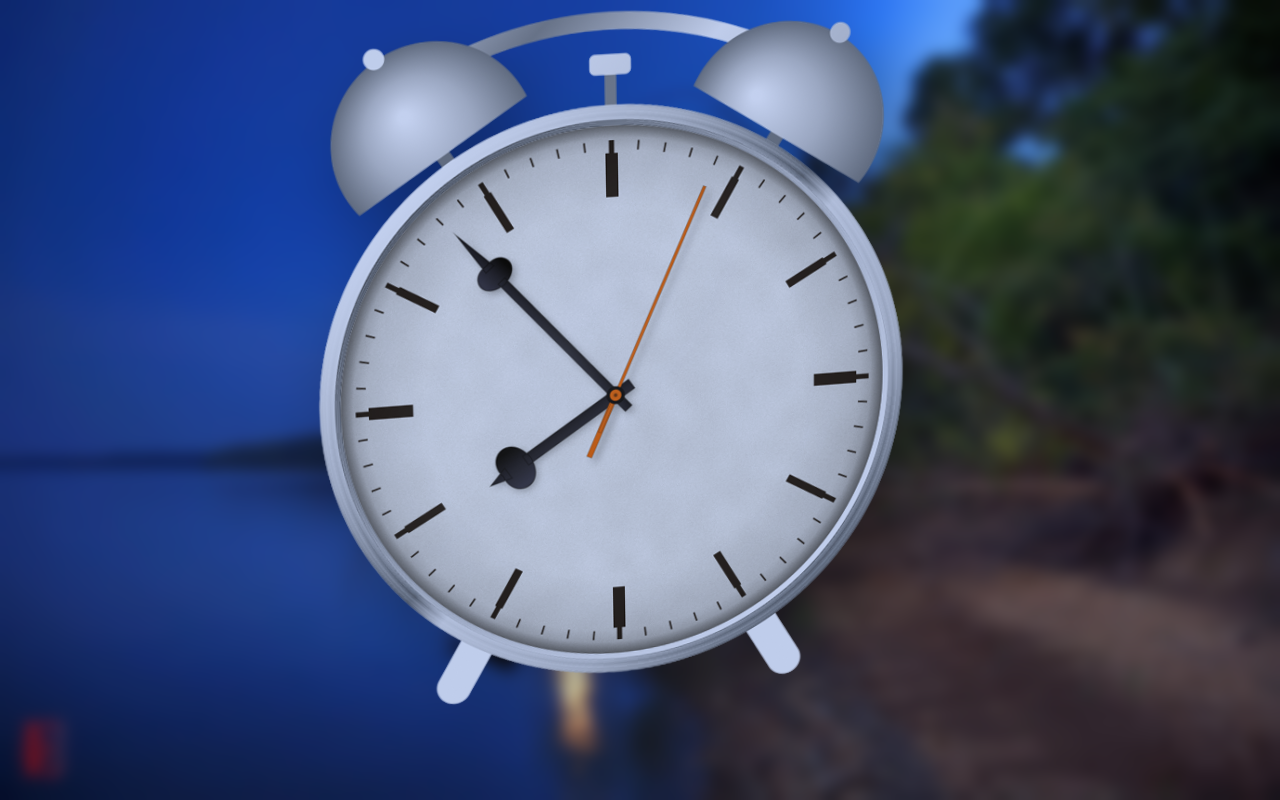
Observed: h=7 m=53 s=4
